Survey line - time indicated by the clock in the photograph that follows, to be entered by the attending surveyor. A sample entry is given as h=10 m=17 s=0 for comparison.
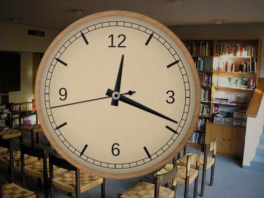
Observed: h=12 m=18 s=43
